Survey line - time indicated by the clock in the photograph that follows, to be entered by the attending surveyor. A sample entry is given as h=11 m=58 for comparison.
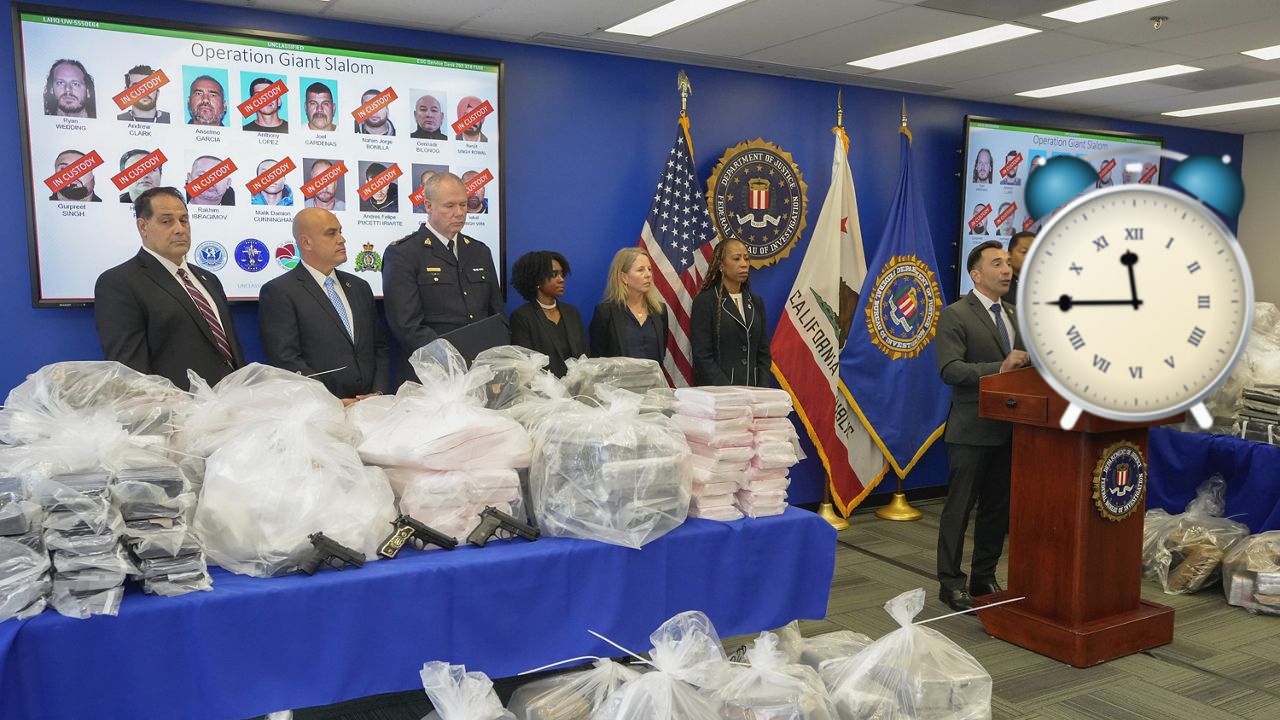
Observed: h=11 m=45
